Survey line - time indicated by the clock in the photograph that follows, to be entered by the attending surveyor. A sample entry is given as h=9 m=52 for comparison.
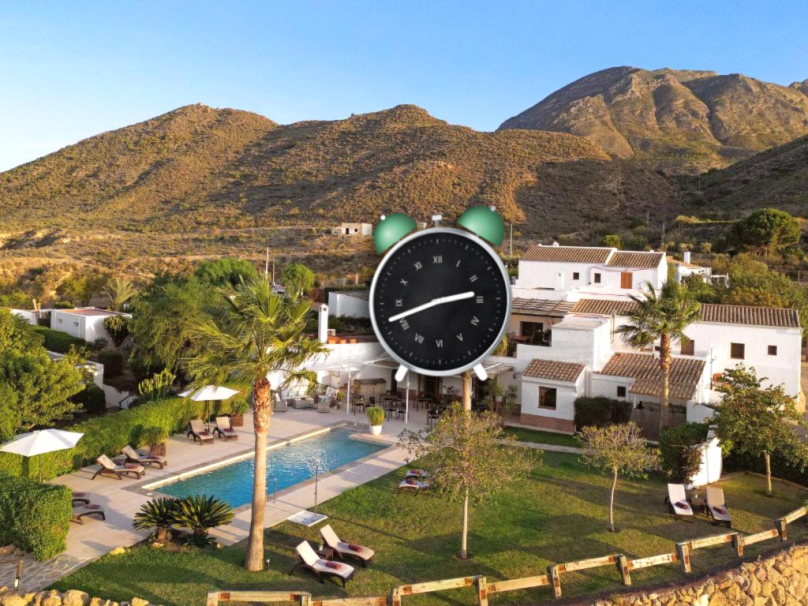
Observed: h=2 m=42
